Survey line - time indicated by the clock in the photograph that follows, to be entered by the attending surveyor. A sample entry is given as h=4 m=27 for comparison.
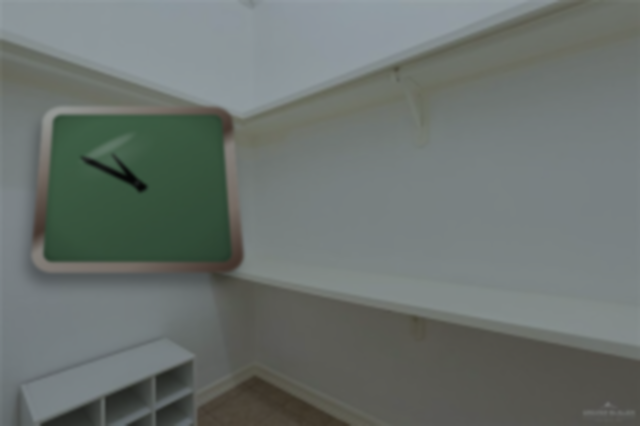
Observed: h=10 m=50
